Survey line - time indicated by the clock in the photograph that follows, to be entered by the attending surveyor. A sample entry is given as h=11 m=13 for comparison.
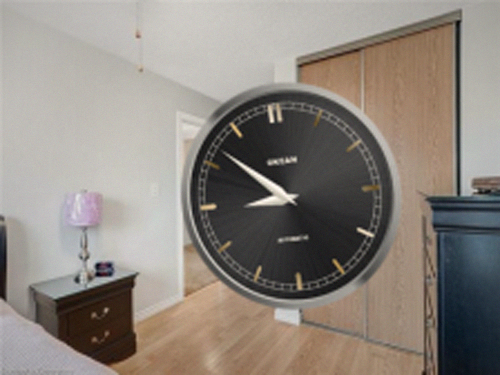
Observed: h=8 m=52
